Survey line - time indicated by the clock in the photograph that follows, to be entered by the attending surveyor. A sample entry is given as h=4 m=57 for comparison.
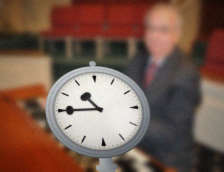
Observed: h=10 m=45
